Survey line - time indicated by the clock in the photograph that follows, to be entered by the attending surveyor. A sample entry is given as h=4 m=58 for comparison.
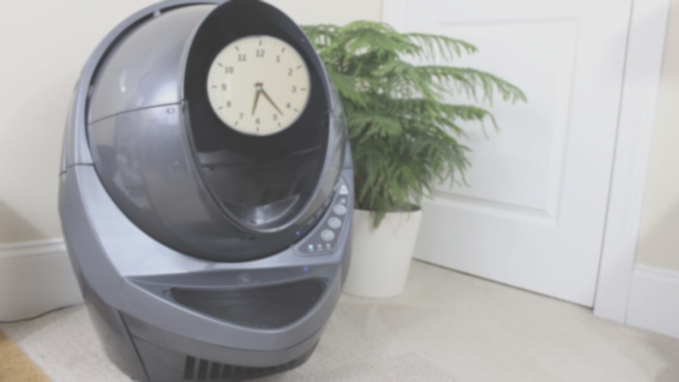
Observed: h=6 m=23
